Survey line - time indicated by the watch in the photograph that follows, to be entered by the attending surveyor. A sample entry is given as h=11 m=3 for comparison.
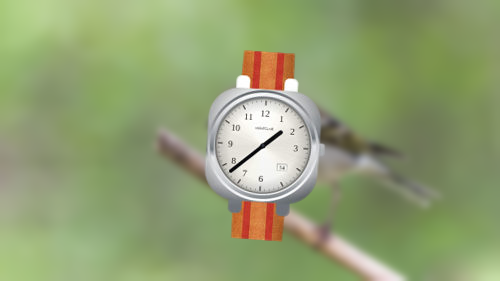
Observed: h=1 m=38
